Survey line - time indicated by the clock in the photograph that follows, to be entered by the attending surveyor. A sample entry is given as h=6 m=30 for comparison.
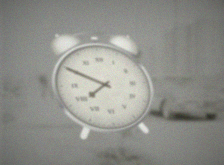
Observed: h=7 m=50
